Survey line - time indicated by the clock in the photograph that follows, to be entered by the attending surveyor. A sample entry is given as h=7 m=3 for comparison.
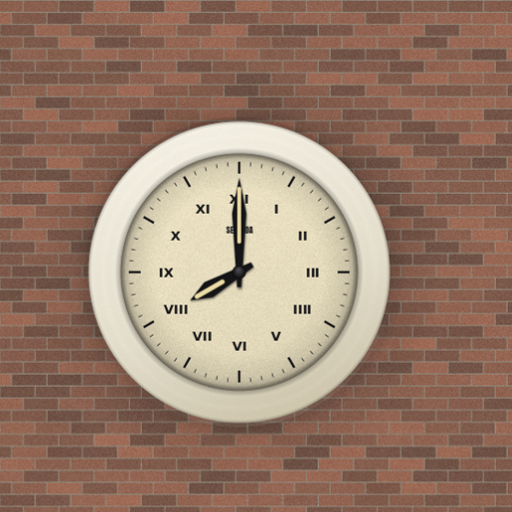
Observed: h=8 m=0
